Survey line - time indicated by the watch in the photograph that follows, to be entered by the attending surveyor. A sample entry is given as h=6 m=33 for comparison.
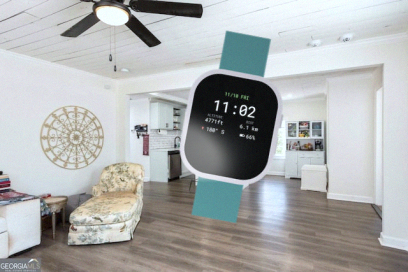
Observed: h=11 m=2
